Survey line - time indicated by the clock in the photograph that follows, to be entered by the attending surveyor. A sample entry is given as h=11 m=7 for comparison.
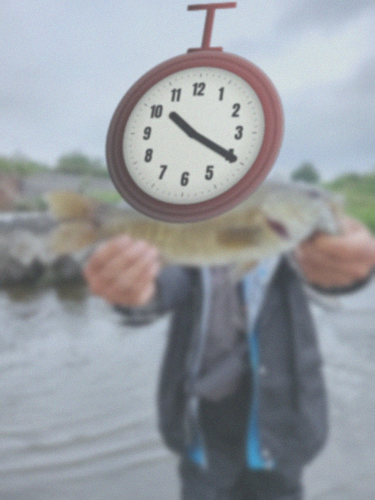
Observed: h=10 m=20
